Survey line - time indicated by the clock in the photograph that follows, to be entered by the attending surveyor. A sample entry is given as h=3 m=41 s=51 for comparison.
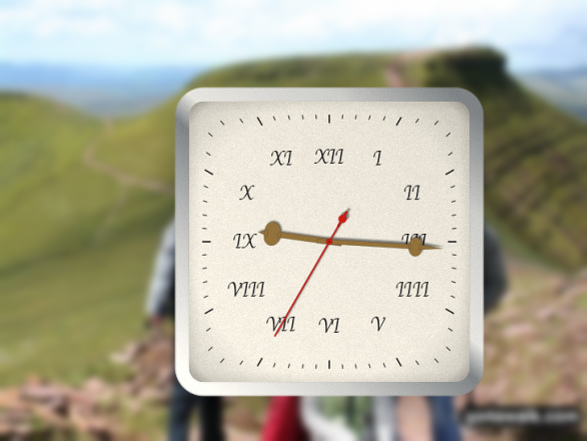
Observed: h=9 m=15 s=35
